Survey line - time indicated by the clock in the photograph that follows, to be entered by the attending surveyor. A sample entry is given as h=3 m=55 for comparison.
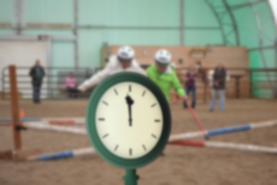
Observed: h=11 m=59
